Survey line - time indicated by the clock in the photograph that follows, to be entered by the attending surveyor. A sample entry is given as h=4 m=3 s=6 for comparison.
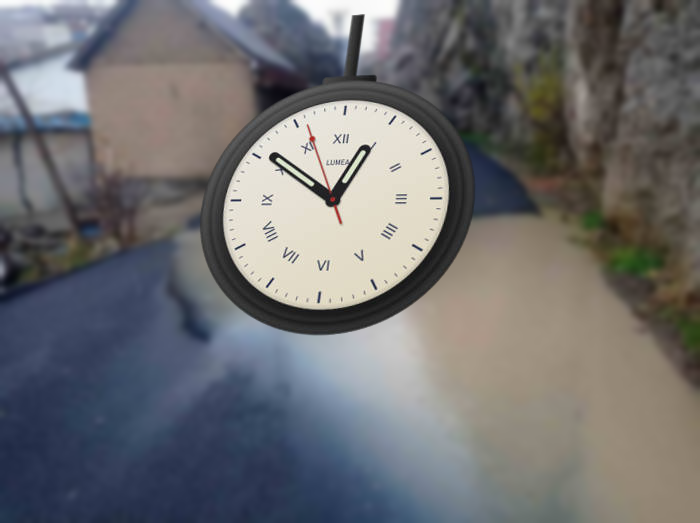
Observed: h=12 m=50 s=56
